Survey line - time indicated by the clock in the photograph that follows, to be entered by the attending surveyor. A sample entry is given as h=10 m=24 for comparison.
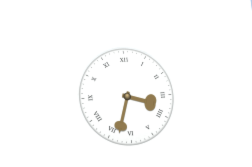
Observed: h=3 m=33
